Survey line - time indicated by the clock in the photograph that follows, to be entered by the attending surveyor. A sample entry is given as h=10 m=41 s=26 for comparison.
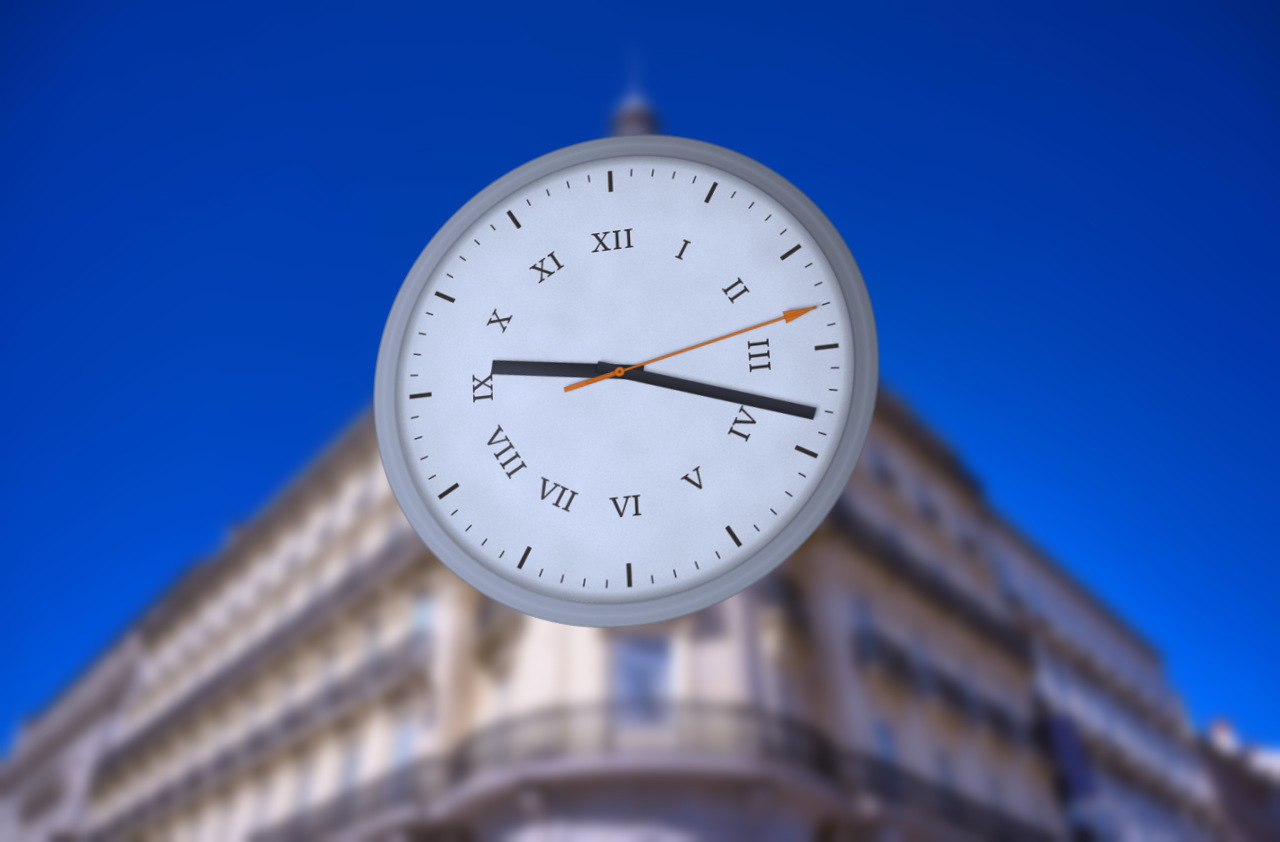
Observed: h=9 m=18 s=13
